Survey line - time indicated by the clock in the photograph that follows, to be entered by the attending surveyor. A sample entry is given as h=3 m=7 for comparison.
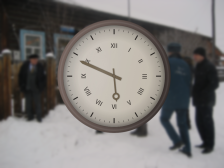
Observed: h=5 m=49
